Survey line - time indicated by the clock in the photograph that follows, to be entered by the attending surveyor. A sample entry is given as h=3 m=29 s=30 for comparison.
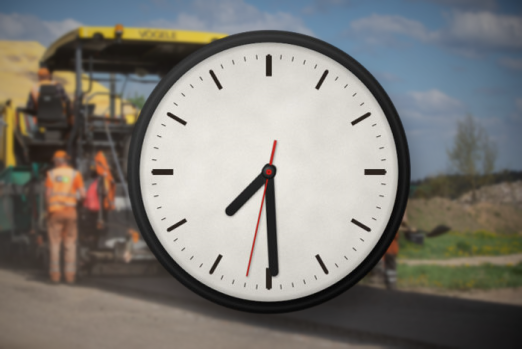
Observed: h=7 m=29 s=32
